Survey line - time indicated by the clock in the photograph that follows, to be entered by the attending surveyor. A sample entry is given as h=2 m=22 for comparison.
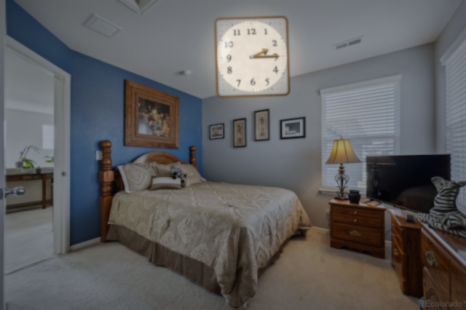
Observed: h=2 m=15
